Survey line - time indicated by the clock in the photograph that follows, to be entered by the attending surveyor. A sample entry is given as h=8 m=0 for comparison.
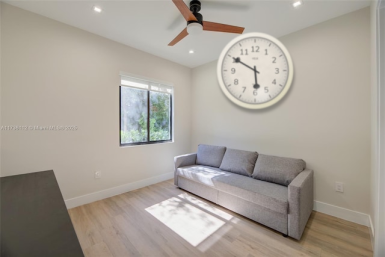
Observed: h=5 m=50
